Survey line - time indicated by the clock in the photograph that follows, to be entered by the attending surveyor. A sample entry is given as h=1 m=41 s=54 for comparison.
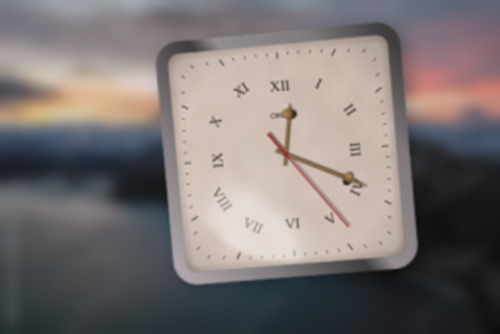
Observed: h=12 m=19 s=24
